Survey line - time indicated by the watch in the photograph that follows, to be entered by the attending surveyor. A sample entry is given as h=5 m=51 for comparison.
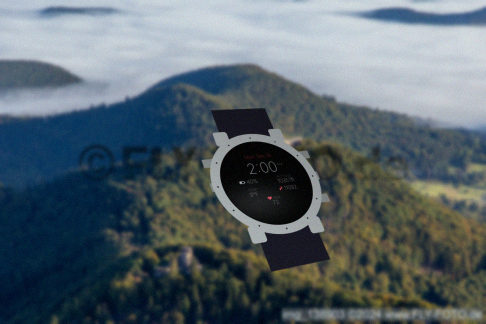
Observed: h=2 m=0
